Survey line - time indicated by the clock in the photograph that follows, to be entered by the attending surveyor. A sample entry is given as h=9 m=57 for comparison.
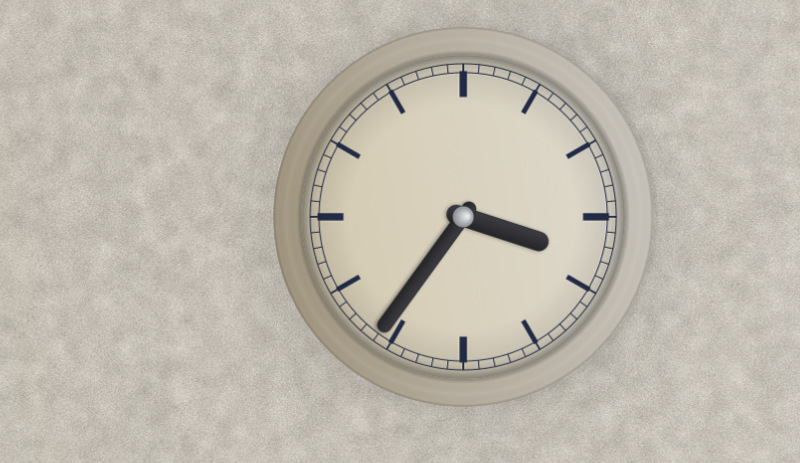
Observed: h=3 m=36
